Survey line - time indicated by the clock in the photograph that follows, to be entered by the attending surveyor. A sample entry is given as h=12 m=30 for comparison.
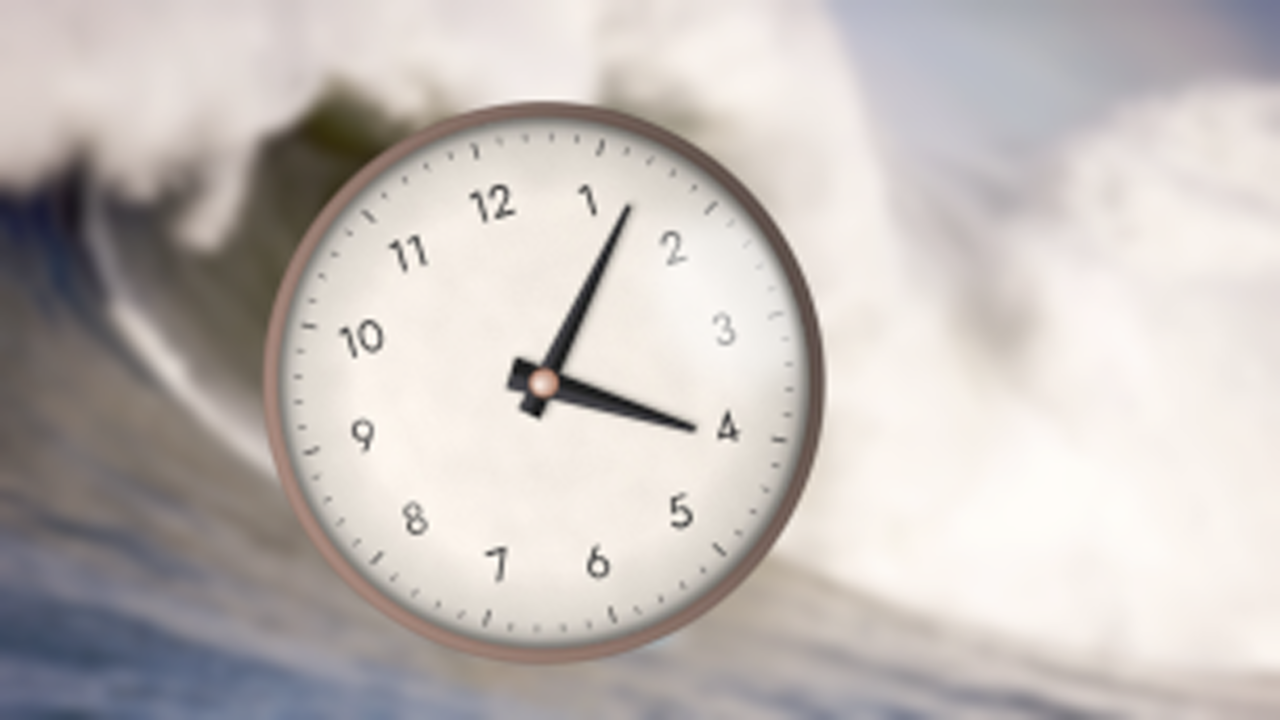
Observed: h=4 m=7
